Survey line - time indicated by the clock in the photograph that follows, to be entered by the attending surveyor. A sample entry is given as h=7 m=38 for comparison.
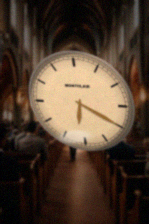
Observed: h=6 m=20
